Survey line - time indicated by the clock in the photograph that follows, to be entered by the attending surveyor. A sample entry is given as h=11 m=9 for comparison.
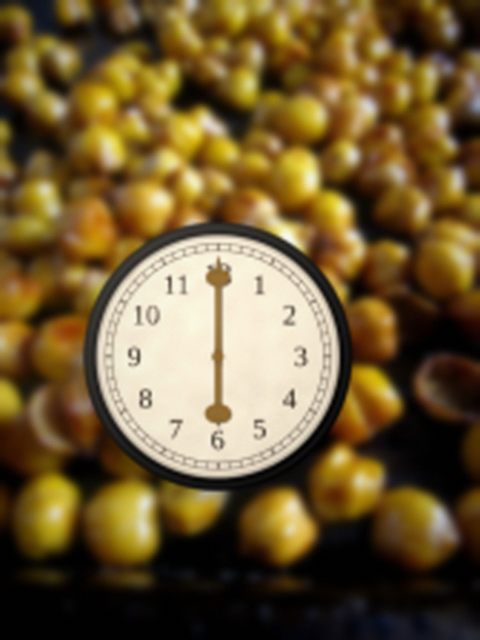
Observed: h=6 m=0
